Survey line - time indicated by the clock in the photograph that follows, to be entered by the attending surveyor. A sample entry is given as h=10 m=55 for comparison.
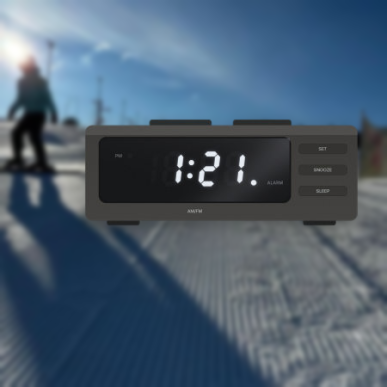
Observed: h=1 m=21
